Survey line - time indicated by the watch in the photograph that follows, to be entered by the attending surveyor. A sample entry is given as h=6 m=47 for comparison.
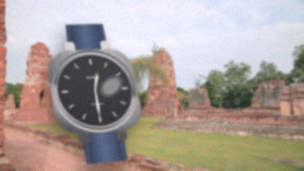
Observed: h=12 m=30
